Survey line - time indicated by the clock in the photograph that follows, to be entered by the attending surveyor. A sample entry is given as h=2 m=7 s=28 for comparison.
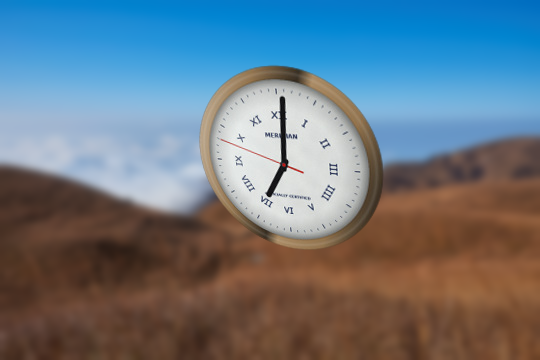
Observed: h=7 m=0 s=48
